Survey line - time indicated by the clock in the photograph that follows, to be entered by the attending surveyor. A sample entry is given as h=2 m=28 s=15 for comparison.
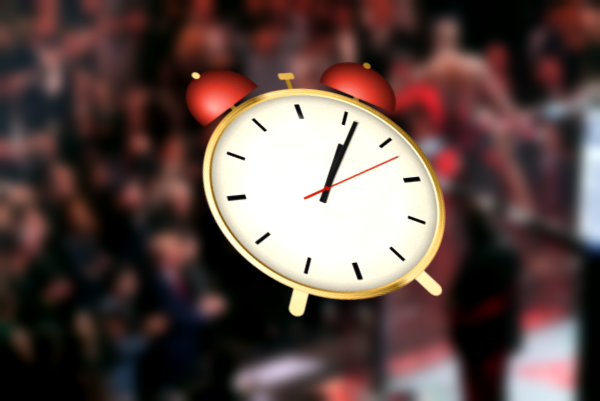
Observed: h=1 m=6 s=12
